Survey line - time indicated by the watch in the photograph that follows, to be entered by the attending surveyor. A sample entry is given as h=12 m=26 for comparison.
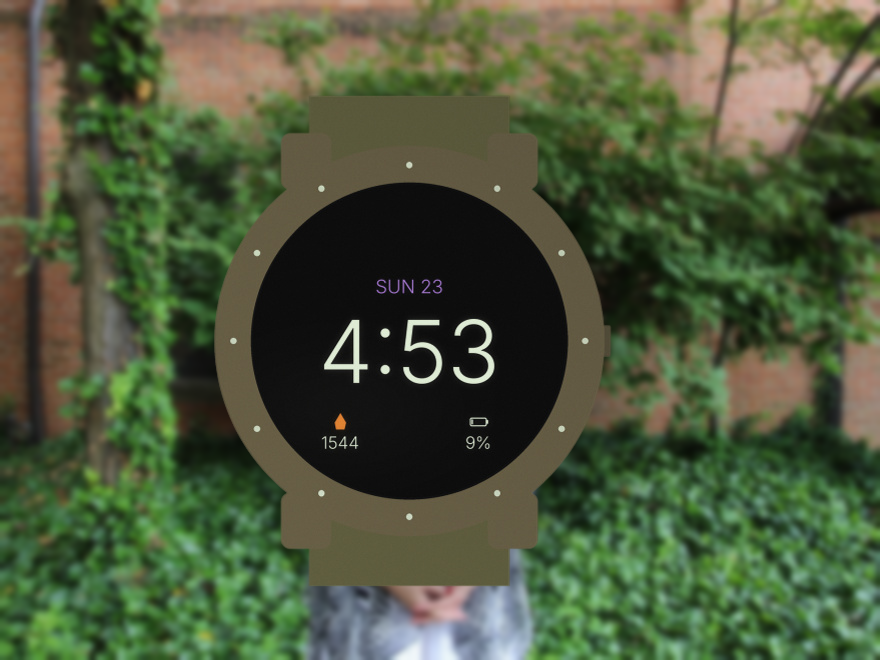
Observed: h=4 m=53
